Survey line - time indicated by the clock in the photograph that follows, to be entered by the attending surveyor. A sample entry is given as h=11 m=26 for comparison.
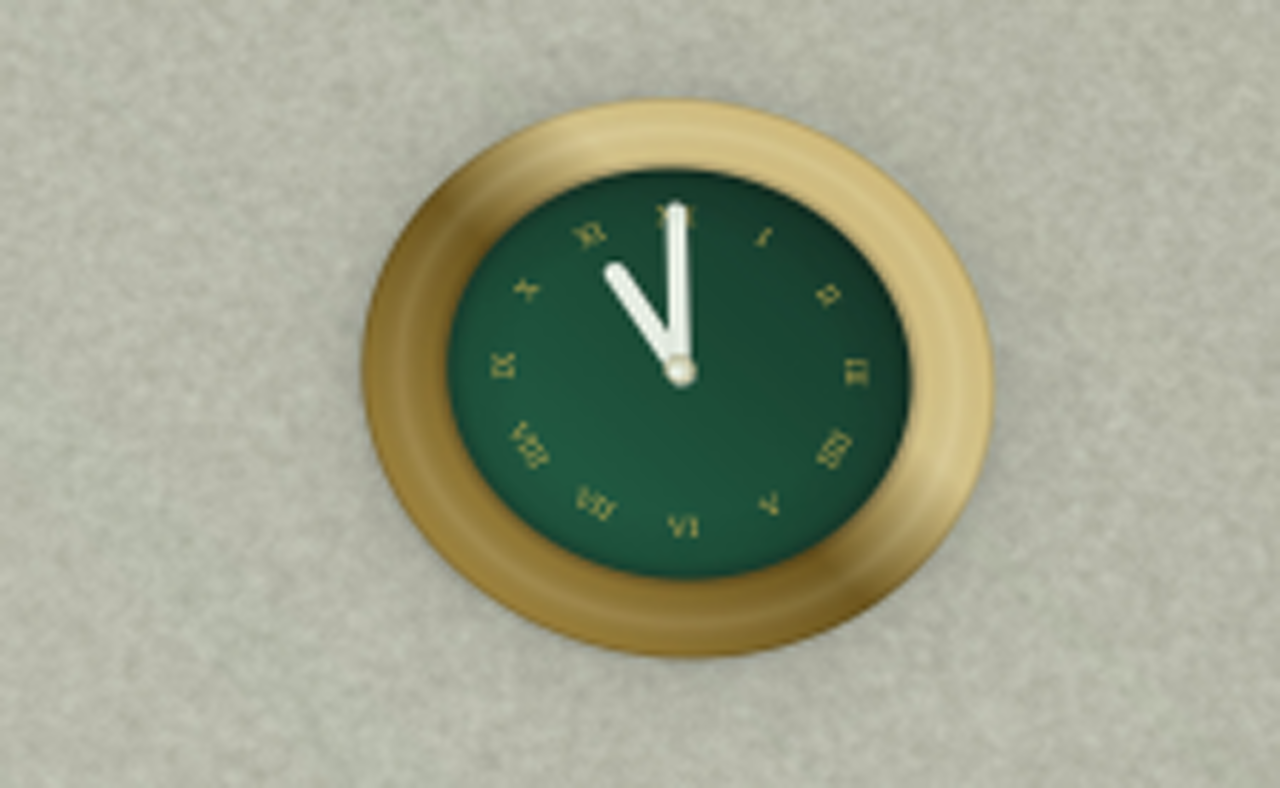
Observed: h=11 m=0
